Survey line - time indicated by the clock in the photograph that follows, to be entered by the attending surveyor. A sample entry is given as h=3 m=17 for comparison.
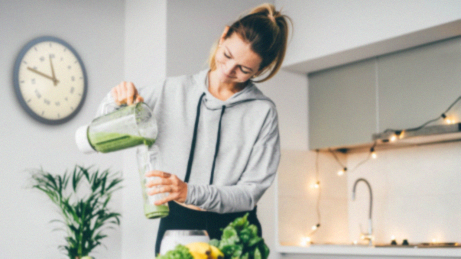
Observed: h=11 m=49
